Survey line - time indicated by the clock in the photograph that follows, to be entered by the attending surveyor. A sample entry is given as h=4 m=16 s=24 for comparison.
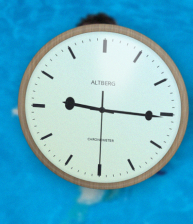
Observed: h=9 m=15 s=30
